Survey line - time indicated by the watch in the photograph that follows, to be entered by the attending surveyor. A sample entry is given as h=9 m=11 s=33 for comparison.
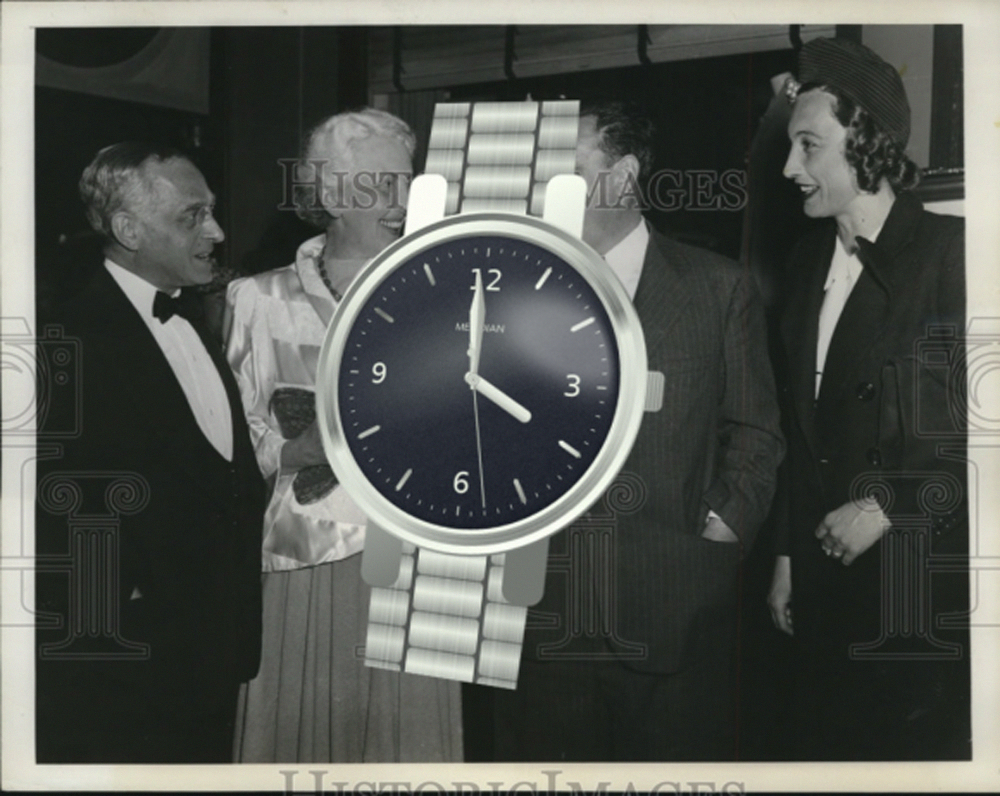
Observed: h=3 m=59 s=28
